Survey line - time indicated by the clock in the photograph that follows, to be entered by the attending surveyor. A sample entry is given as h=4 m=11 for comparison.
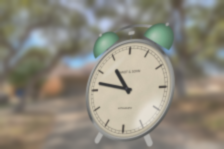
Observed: h=10 m=47
